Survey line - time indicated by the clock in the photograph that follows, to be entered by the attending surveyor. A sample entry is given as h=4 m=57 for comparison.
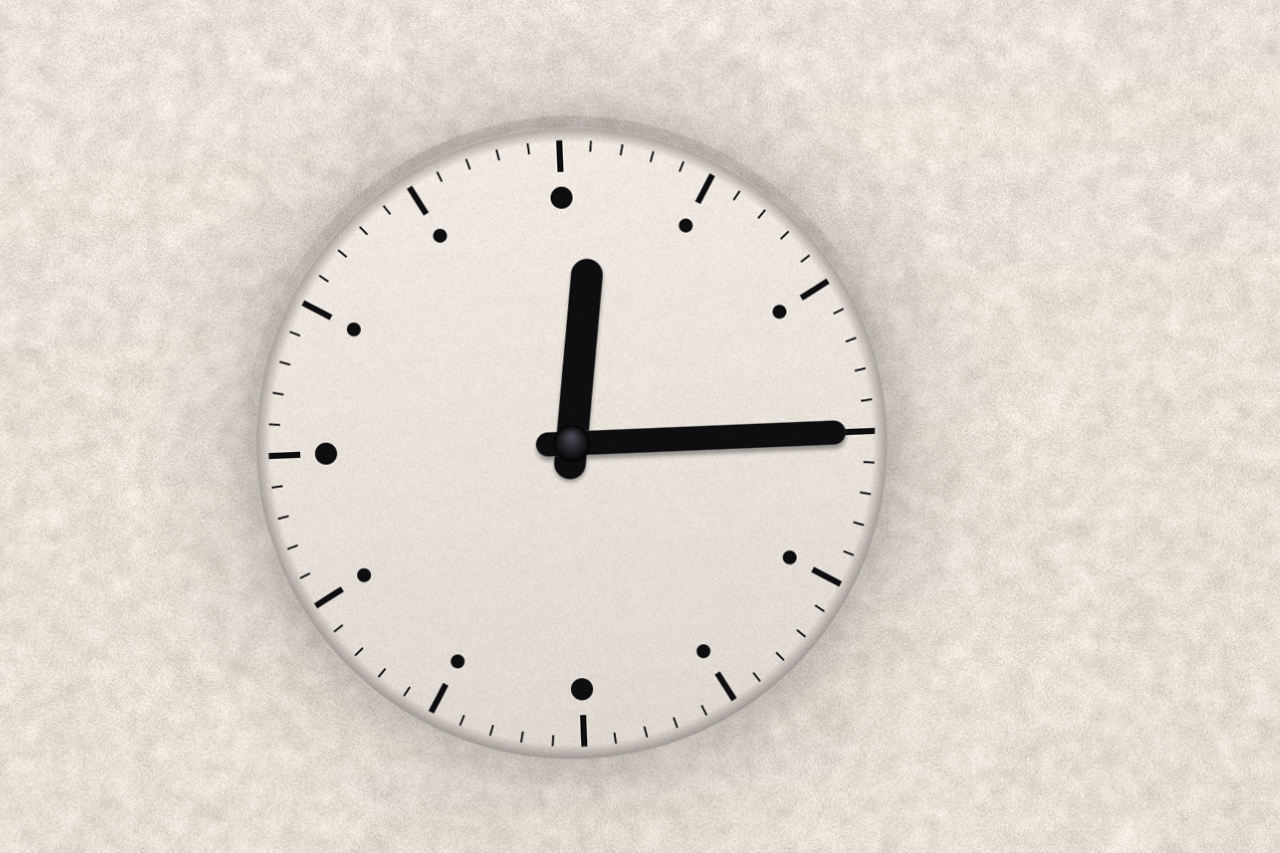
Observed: h=12 m=15
